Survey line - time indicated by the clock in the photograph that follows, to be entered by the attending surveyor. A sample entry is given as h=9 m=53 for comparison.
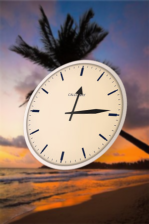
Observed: h=12 m=14
